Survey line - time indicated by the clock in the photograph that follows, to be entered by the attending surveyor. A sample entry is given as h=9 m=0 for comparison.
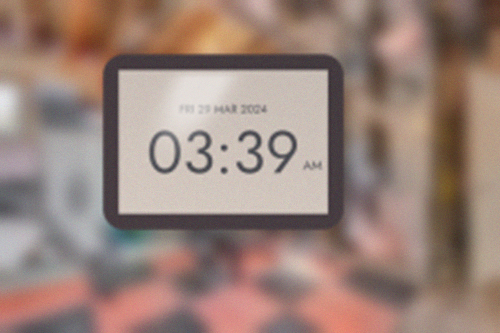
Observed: h=3 m=39
